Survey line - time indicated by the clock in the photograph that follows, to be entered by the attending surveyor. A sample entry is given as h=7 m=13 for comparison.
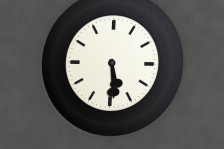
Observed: h=5 m=29
